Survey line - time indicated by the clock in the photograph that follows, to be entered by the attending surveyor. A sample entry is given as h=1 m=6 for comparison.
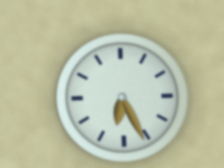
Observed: h=6 m=26
